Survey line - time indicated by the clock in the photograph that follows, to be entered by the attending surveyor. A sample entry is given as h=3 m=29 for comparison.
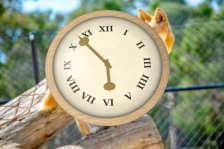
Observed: h=5 m=53
